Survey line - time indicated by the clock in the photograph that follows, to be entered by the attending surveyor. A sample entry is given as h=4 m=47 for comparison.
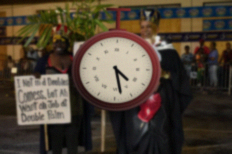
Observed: h=4 m=28
